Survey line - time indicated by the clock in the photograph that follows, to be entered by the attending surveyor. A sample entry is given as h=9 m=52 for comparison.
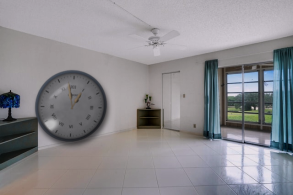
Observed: h=12 m=58
